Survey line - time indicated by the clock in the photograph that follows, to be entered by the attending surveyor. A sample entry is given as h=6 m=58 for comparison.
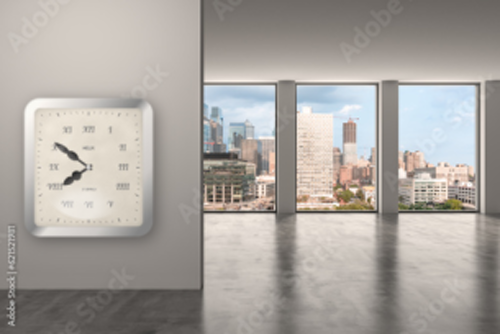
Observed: h=7 m=51
